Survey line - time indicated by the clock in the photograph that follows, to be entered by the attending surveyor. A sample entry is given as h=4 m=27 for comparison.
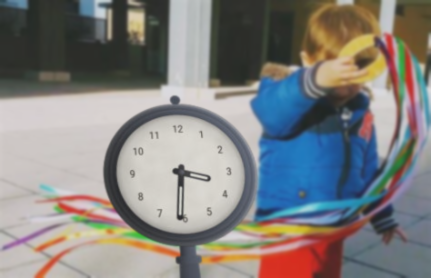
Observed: h=3 m=31
